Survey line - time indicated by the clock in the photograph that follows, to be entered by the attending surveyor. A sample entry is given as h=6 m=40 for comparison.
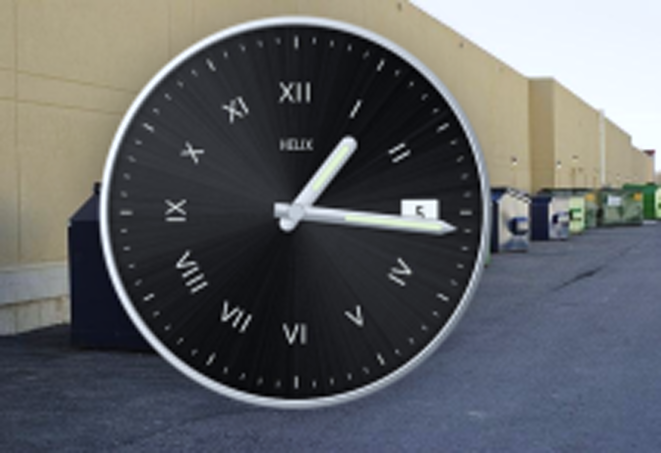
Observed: h=1 m=16
